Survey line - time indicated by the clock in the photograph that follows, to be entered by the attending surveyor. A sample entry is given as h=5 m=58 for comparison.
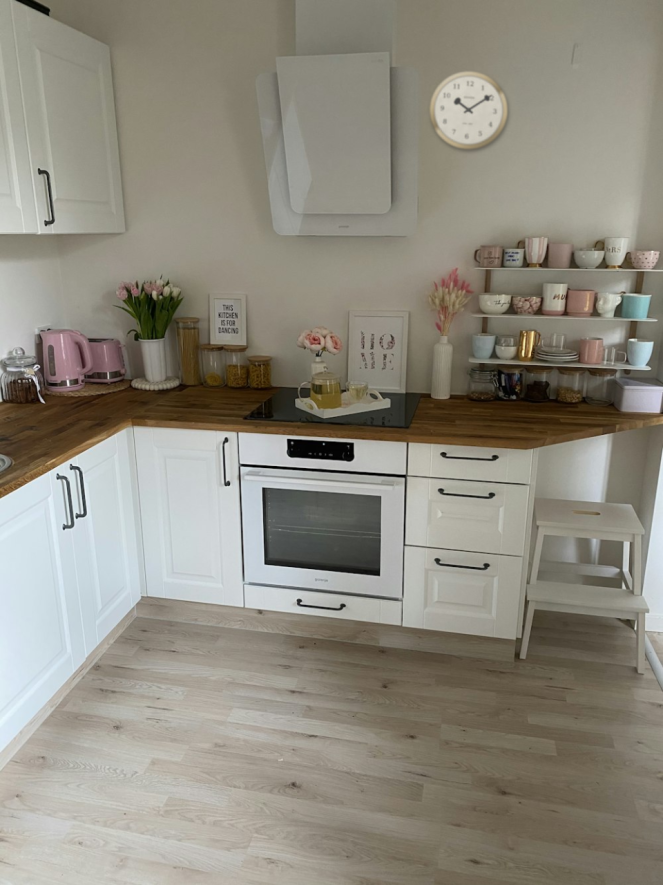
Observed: h=10 m=9
